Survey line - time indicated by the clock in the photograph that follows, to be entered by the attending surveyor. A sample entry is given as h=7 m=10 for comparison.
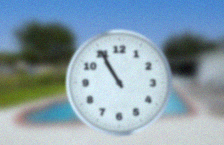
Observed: h=10 m=55
